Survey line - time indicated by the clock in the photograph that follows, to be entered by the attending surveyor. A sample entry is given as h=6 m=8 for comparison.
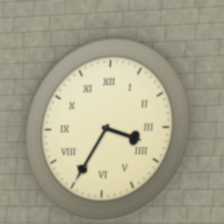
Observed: h=3 m=35
